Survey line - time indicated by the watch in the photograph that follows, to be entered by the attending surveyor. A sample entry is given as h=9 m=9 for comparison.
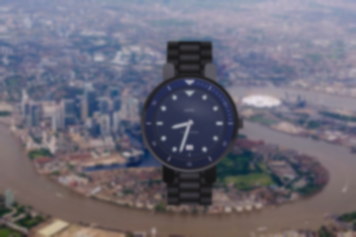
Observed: h=8 m=33
